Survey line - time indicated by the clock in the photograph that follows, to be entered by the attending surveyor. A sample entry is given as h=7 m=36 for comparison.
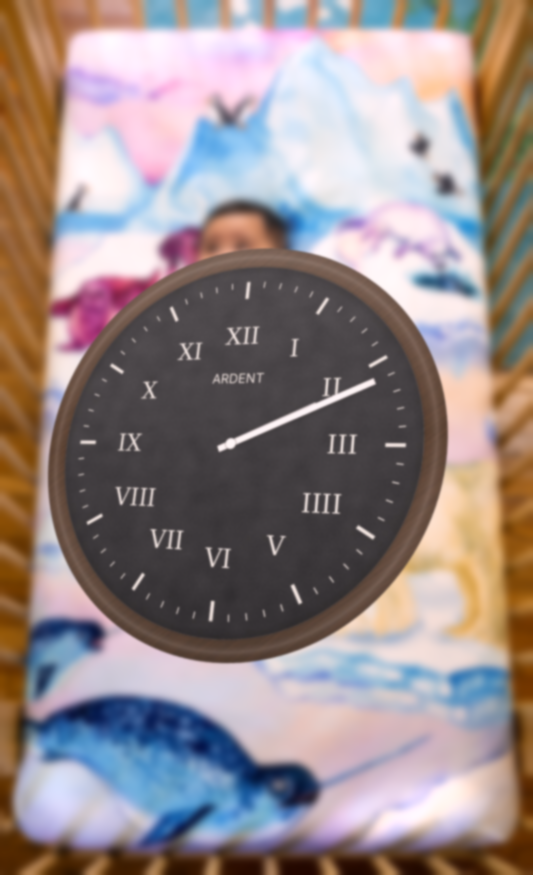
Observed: h=2 m=11
